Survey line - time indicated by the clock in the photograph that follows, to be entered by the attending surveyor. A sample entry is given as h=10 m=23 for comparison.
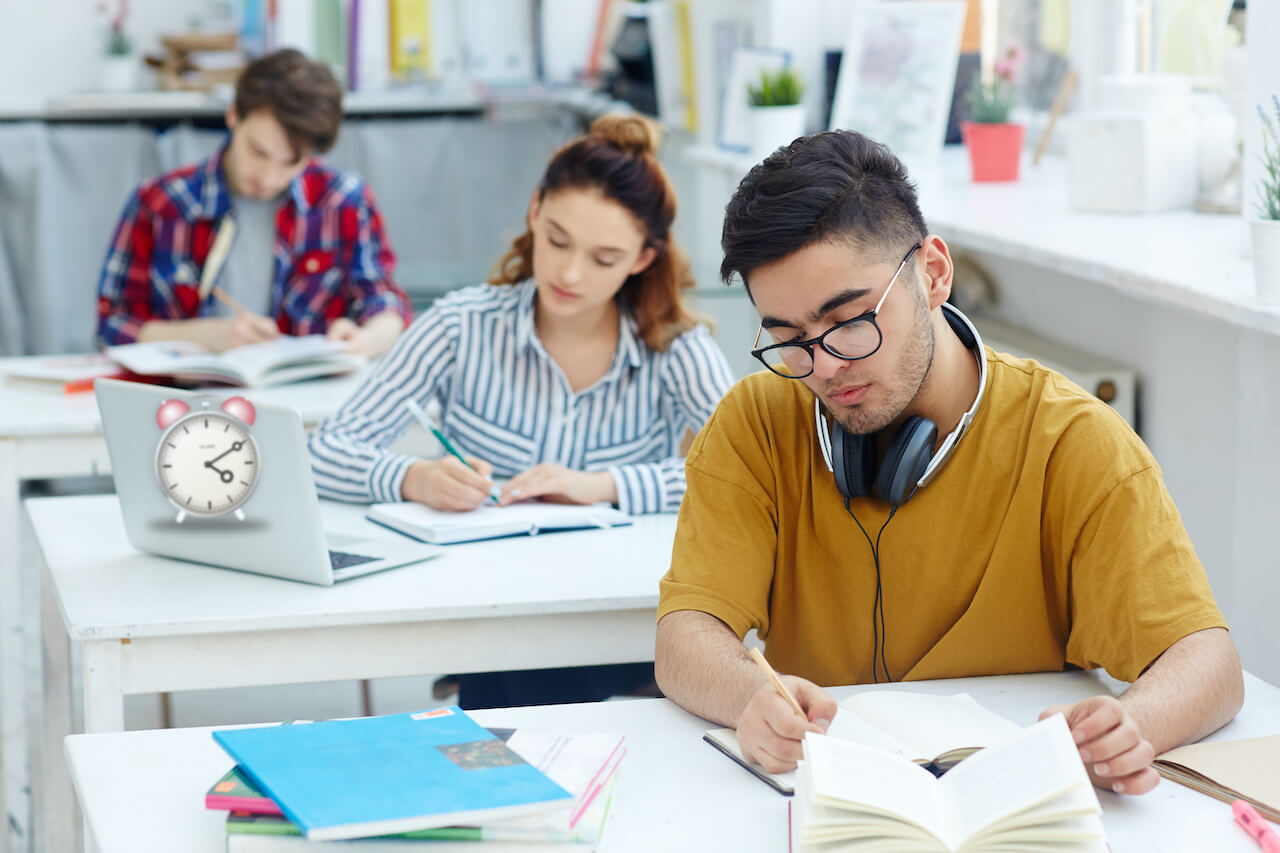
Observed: h=4 m=10
